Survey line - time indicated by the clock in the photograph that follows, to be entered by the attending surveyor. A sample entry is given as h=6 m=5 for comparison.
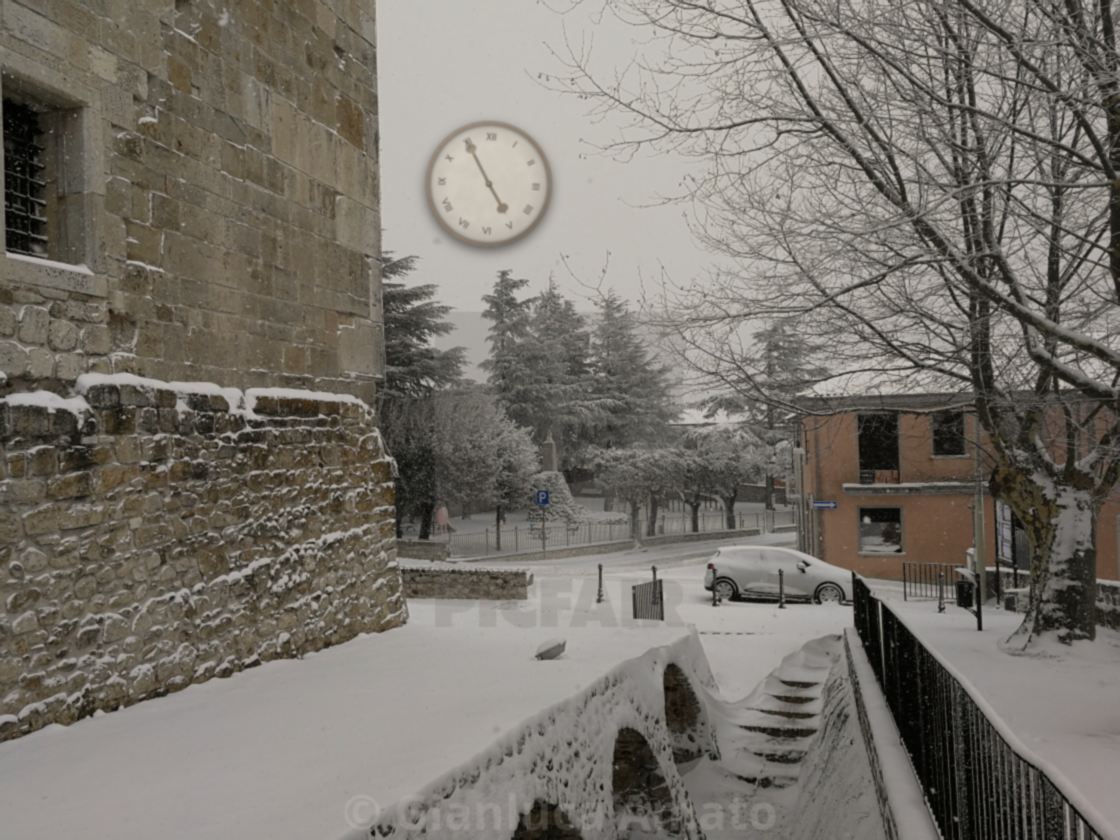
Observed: h=4 m=55
